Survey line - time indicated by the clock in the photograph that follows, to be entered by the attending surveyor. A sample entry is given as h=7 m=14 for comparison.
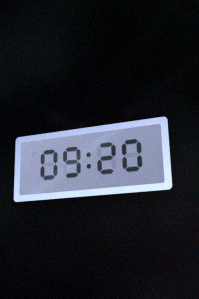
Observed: h=9 m=20
